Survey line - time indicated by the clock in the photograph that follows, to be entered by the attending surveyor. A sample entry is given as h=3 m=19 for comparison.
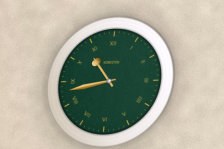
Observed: h=10 m=43
